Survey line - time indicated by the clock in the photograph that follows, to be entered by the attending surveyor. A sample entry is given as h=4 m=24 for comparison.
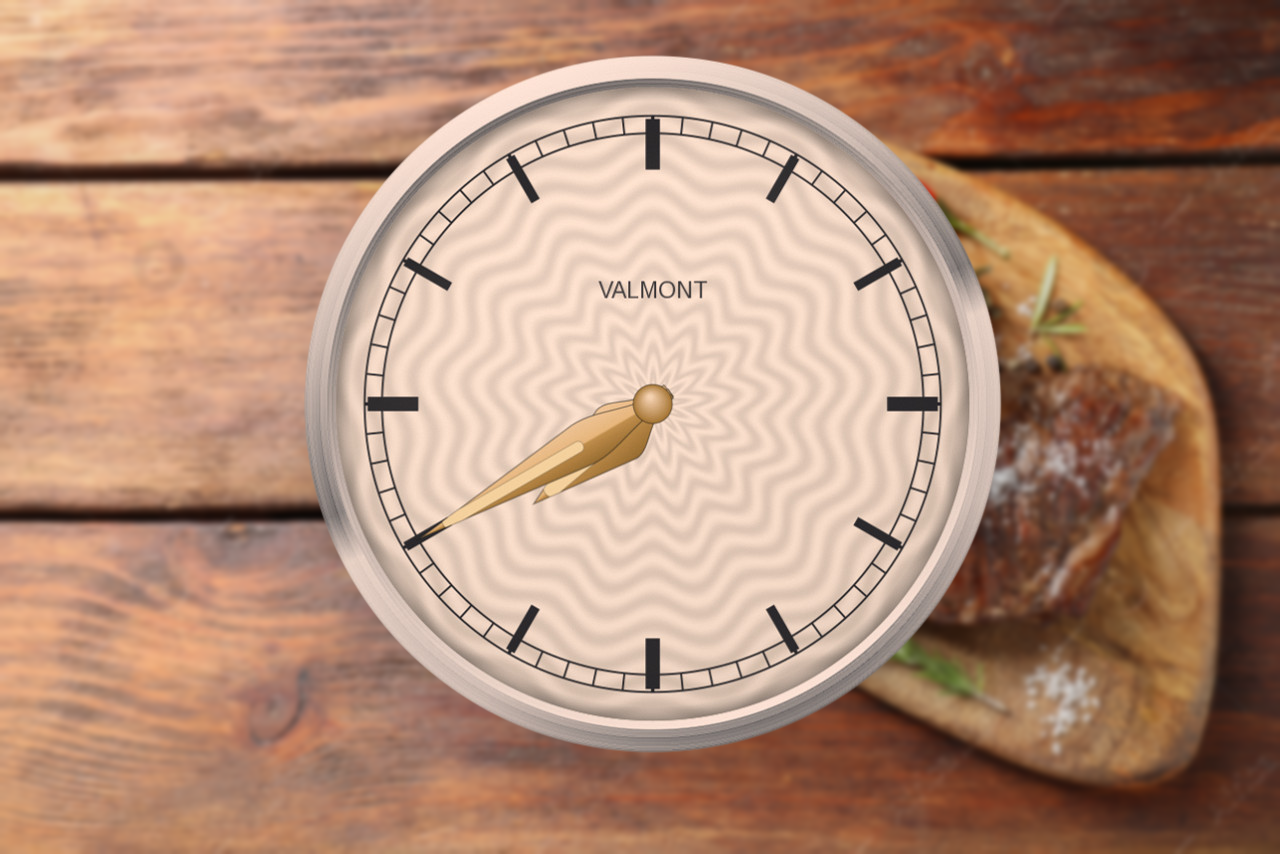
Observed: h=7 m=40
